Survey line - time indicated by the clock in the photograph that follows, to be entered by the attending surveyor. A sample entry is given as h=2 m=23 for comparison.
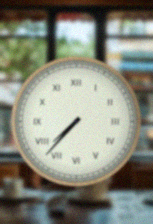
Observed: h=7 m=37
